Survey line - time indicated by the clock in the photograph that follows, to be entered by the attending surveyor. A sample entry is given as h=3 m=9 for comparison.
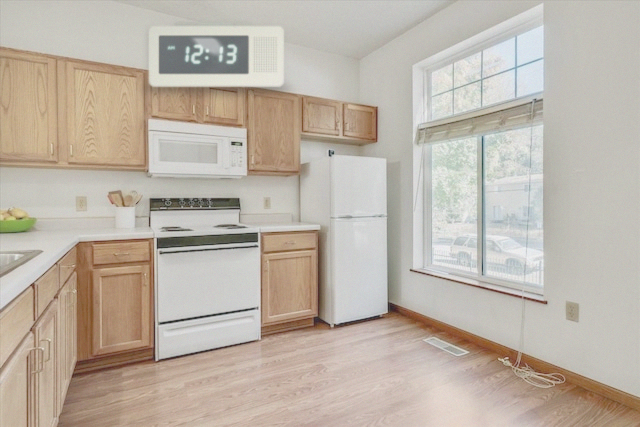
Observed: h=12 m=13
